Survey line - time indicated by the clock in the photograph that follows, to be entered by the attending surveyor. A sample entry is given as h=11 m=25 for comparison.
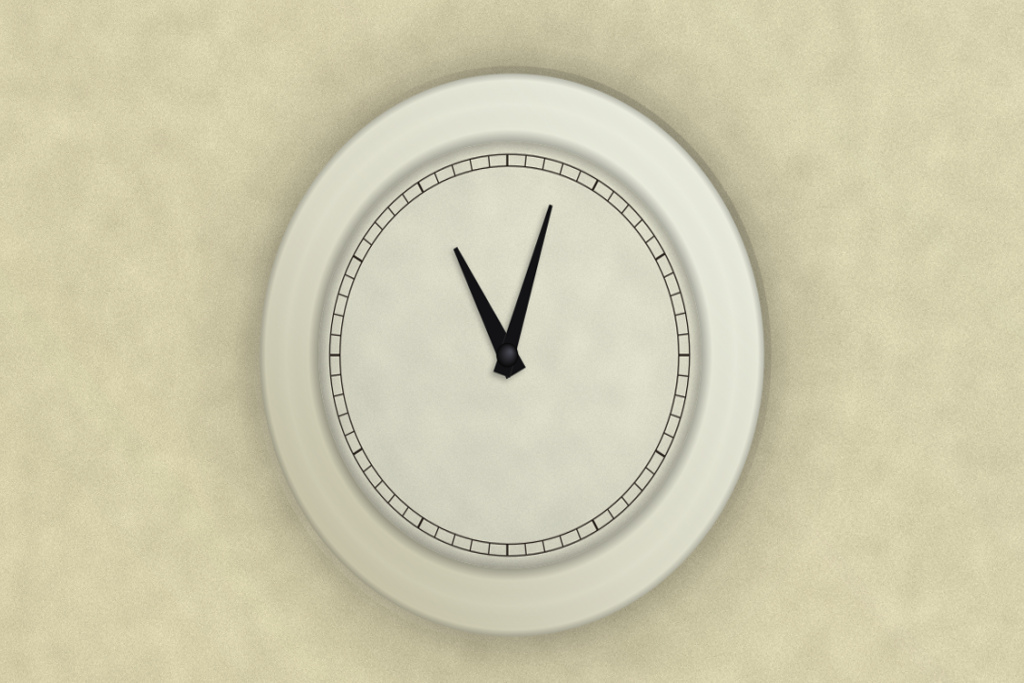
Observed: h=11 m=3
